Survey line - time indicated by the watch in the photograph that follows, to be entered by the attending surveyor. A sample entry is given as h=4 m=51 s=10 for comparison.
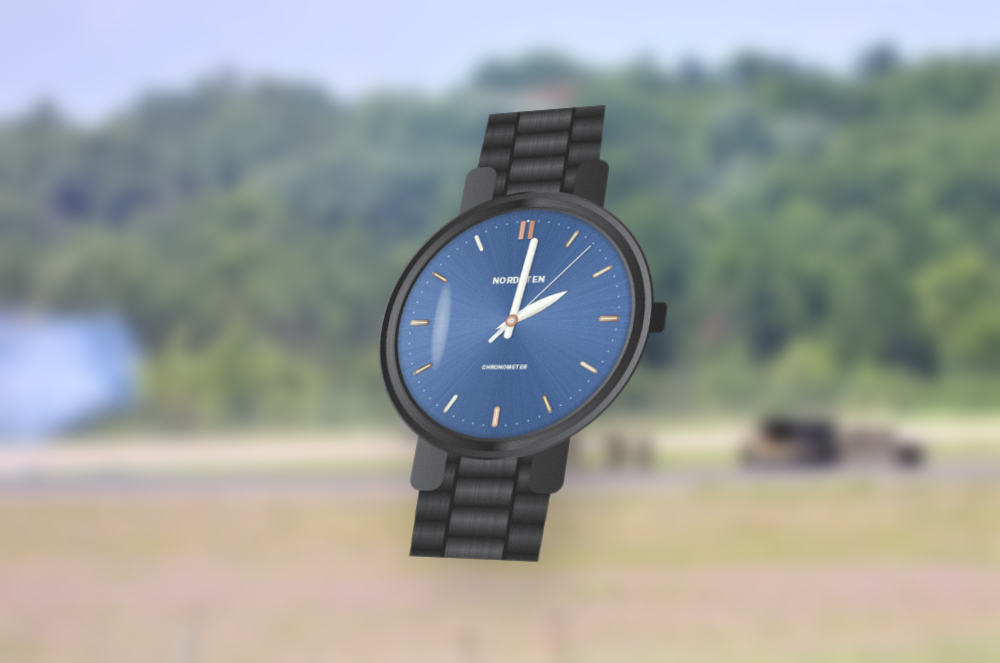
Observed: h=2 m=1 s=7
